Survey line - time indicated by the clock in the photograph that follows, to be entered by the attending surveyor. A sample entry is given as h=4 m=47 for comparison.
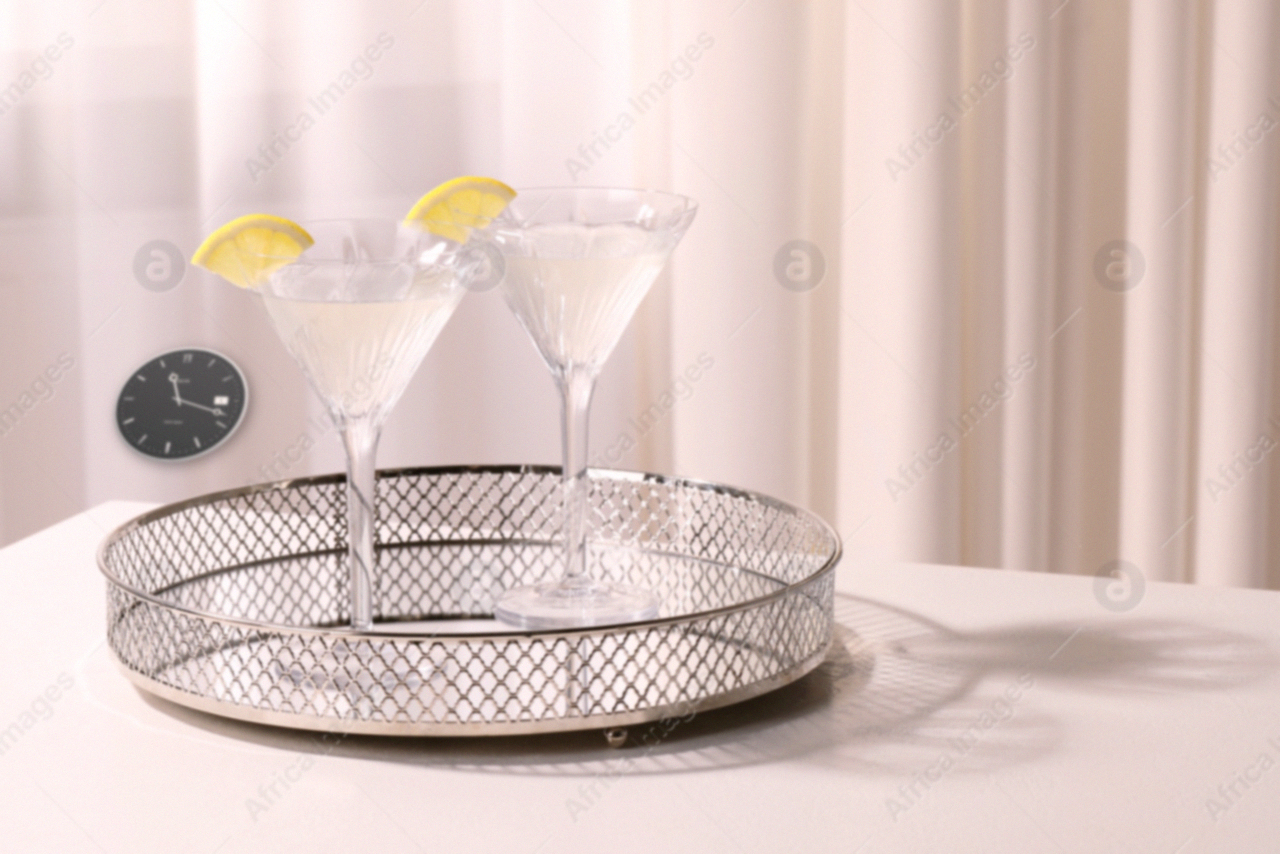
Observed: h=11 m=18
